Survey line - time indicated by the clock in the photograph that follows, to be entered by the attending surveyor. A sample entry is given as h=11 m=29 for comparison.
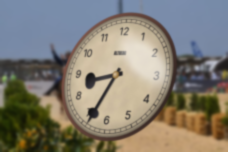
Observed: h=8 m=34
